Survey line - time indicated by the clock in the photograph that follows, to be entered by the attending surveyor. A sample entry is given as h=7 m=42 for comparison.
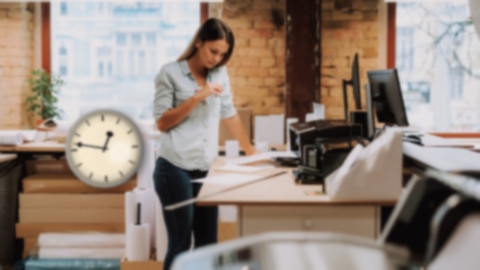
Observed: h=12 m=47
